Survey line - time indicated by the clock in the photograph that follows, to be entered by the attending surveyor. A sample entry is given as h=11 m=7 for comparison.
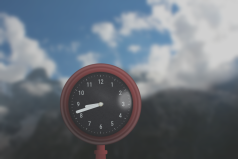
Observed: h=8 m=42
